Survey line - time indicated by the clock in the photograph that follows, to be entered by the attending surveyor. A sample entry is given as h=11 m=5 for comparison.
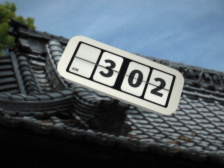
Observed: h=3 m=2
